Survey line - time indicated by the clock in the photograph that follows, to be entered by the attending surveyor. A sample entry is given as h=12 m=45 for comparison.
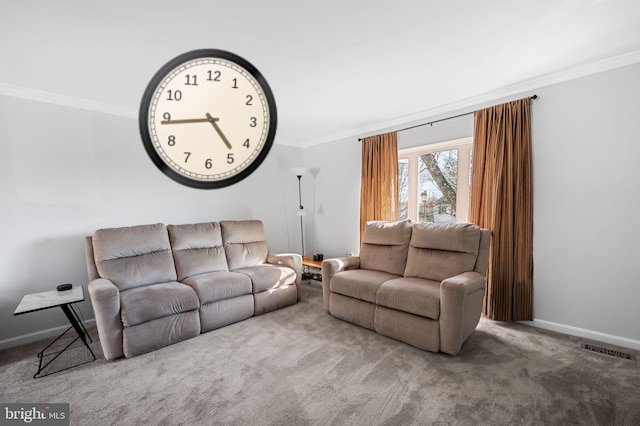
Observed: h=4 m=44
